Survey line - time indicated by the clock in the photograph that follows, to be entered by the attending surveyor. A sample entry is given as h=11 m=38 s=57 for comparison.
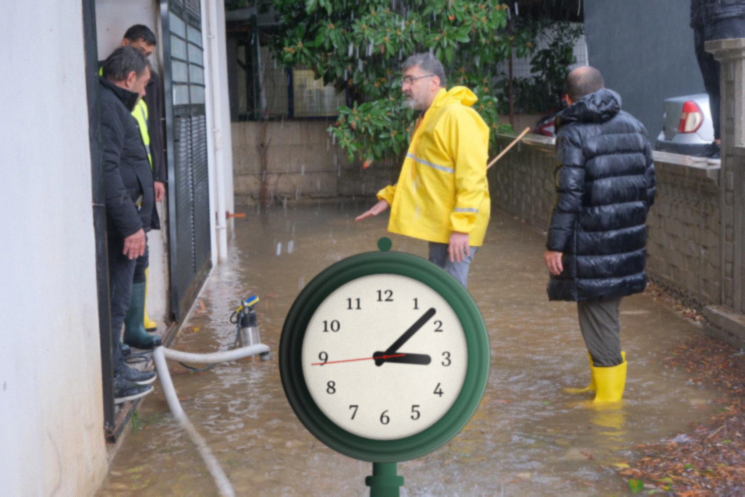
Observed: h=3 m=7 s=44
